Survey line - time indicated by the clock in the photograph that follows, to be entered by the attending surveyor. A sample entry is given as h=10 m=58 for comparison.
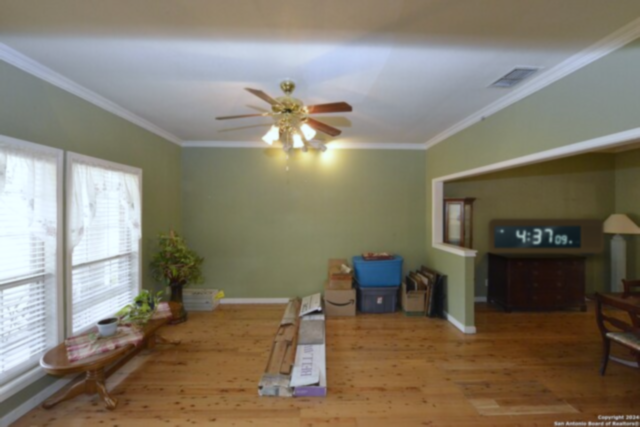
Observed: h=4 m=37
